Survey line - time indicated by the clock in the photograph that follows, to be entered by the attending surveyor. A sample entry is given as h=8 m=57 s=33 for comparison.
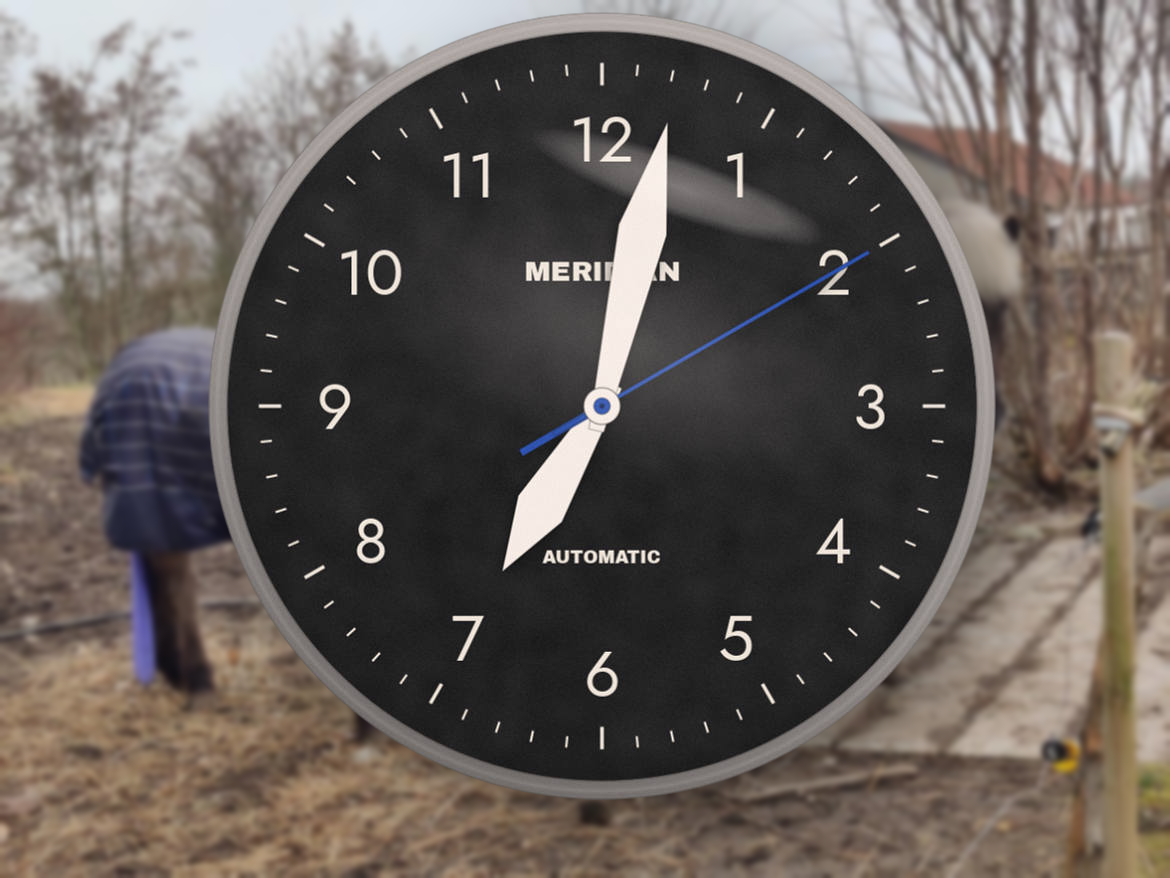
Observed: h=7 m=2 s=10
